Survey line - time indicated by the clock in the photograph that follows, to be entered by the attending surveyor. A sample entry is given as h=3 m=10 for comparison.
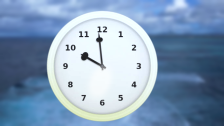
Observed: h=9 m=59
